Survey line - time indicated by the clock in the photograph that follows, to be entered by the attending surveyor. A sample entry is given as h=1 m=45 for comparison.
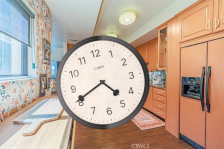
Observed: h=4 m=41
